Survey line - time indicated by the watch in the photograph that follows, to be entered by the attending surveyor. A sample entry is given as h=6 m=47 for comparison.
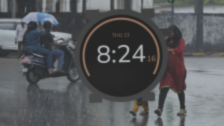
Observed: h=8 m=24
